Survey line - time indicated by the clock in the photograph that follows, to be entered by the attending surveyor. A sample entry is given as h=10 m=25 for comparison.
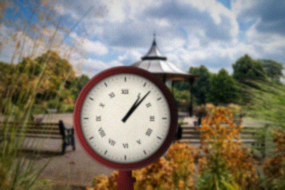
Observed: h=1 m=7
